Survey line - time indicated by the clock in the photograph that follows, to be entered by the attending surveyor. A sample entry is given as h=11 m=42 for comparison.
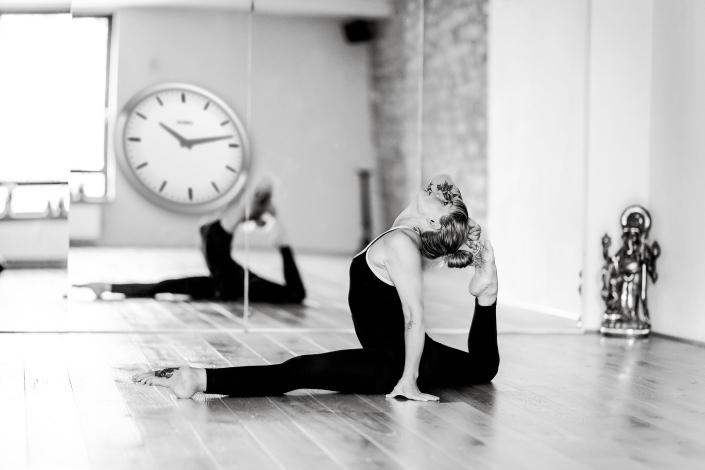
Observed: h=10 m=13
